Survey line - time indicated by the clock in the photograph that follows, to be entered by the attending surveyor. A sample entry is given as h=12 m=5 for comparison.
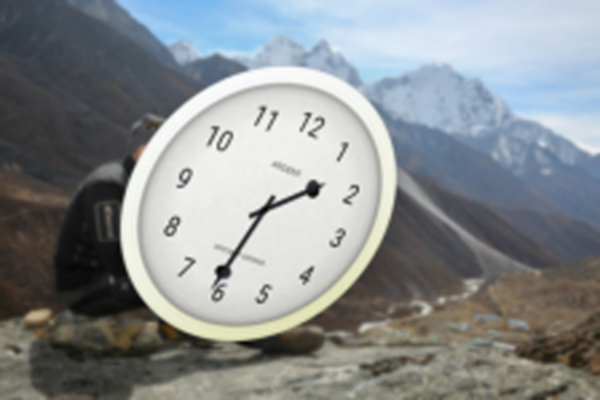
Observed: h=1 m=31
